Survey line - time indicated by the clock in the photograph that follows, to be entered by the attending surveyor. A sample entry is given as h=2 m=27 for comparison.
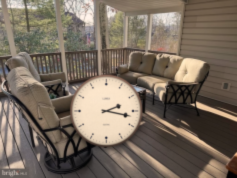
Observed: h=2 m=17
